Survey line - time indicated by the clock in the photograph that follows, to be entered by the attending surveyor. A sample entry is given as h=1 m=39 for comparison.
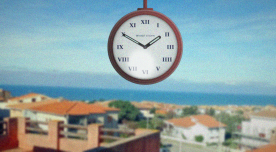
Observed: h=1 m=50
